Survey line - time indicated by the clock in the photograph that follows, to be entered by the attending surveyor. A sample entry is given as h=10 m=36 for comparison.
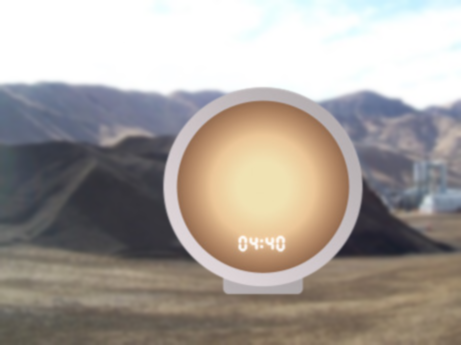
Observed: h=4 m=40
